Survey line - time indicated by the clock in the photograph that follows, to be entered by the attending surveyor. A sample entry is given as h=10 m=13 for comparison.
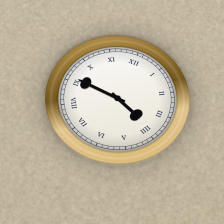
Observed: h=3 m=46
